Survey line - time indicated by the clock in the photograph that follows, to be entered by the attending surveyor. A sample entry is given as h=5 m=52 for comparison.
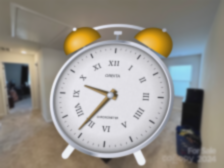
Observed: h=9 m=36
